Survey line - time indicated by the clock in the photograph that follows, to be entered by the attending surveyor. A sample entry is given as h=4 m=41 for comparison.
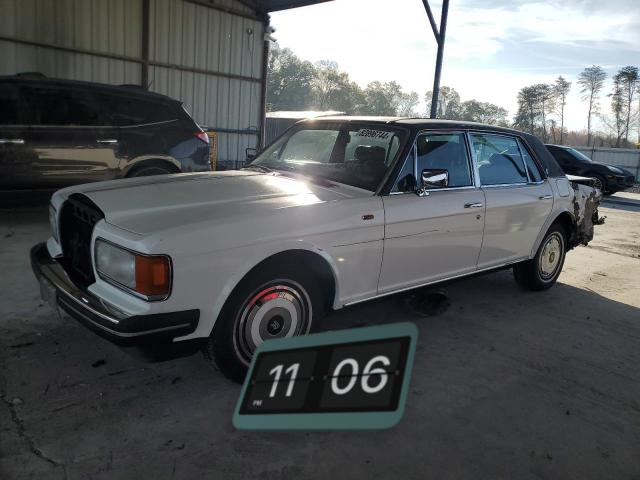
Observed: h=11 m=6
